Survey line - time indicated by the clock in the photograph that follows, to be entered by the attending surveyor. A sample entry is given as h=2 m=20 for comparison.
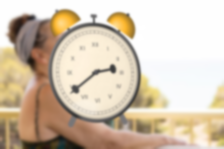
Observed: h=2 m=39
